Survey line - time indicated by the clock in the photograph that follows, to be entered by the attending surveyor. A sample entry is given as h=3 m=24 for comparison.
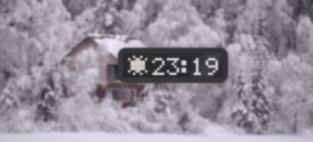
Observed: h=23 m=19
